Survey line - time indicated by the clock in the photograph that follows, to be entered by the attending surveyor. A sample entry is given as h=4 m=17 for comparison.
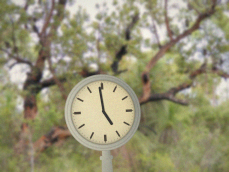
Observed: h=4 m=59
